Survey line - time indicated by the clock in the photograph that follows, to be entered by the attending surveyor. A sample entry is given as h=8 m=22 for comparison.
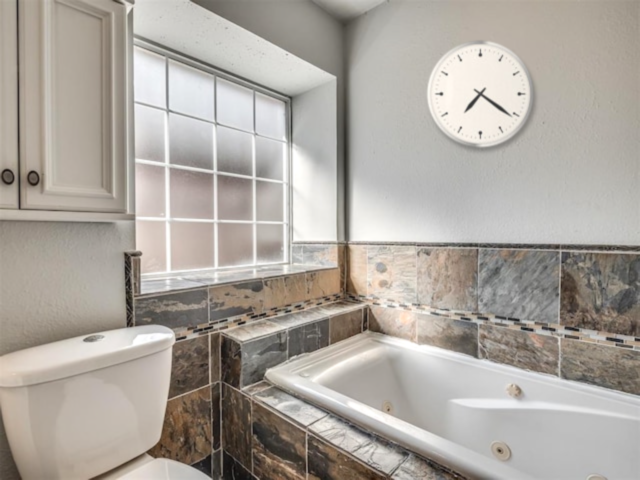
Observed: h=7 m=21
